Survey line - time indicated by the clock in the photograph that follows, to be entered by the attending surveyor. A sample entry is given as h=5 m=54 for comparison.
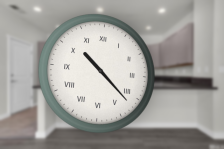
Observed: h=10 m=22
